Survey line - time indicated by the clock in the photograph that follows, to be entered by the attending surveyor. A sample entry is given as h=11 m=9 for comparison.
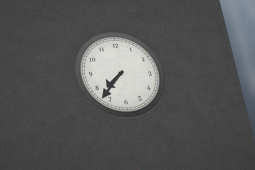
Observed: h=7 m=37
